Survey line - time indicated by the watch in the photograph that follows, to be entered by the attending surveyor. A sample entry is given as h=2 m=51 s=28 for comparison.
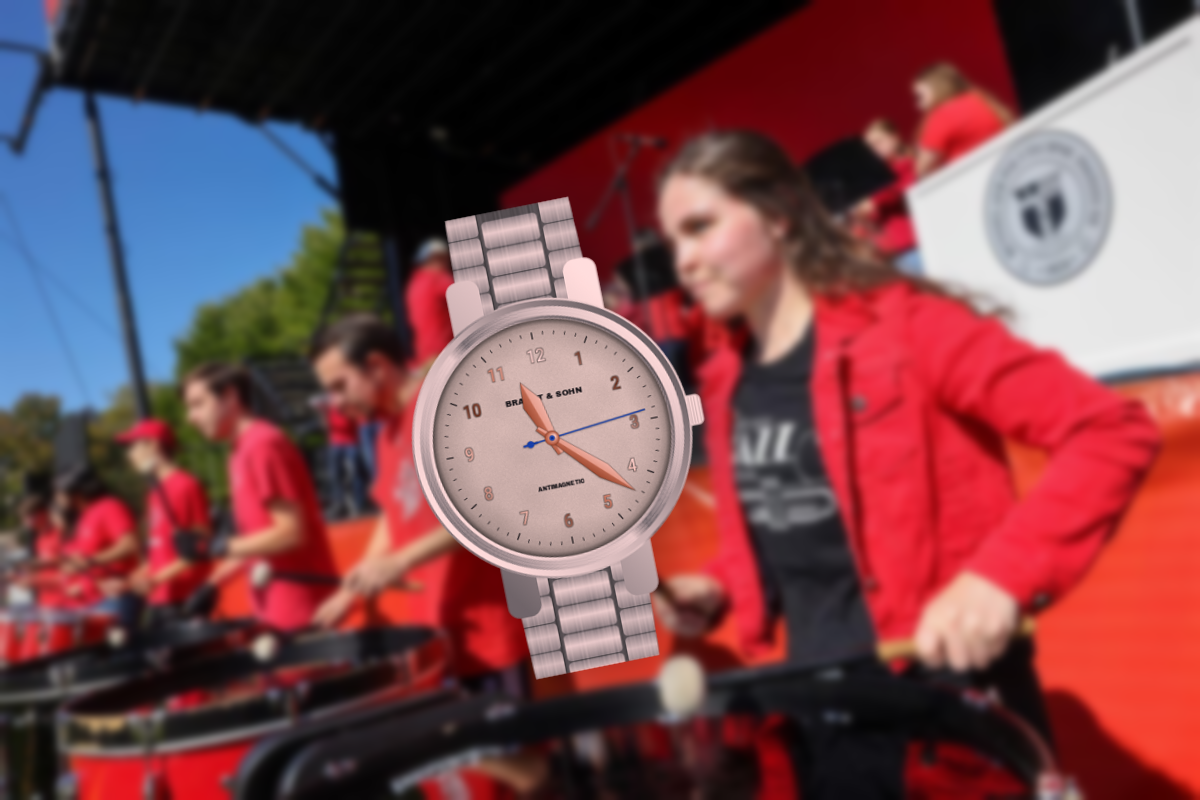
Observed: h=11 m=22 s=14
